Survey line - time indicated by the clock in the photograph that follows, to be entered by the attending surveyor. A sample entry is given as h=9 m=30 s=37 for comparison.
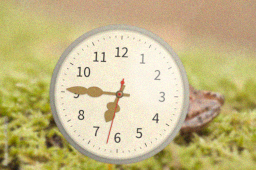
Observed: h=6 m=45 s=32
